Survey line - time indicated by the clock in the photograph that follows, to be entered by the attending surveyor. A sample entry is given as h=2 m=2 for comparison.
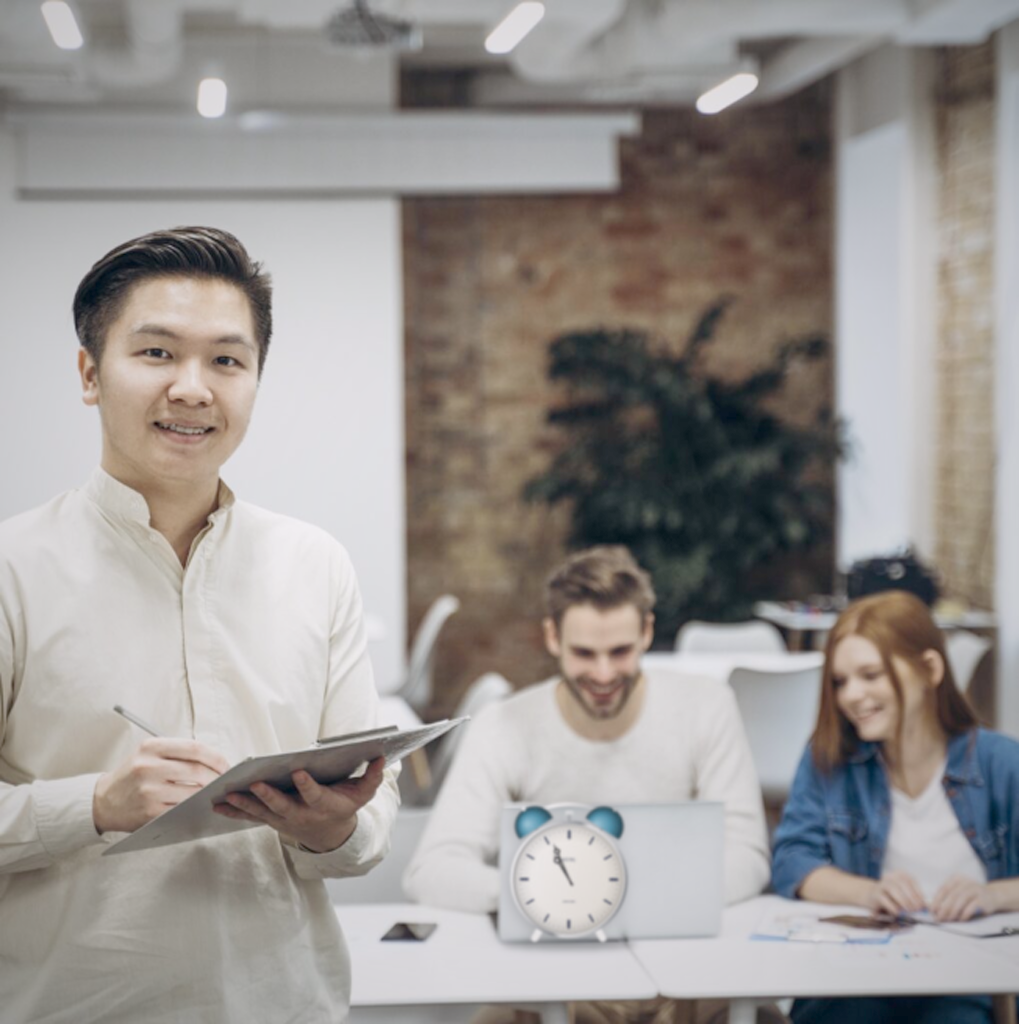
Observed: h=10 m=56
